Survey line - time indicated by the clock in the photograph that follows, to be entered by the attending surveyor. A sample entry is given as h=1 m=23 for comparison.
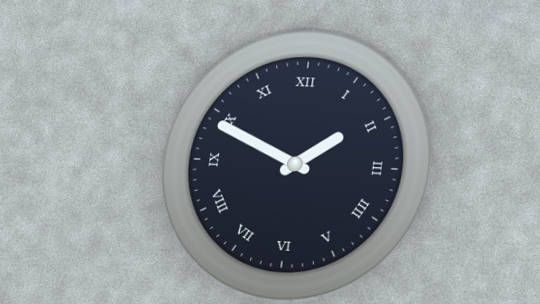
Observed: h=1 m=49
